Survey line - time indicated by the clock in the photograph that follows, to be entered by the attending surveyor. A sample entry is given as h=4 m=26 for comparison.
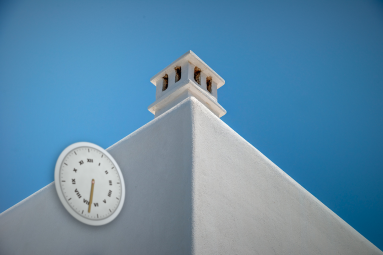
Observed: h=6 m=33
